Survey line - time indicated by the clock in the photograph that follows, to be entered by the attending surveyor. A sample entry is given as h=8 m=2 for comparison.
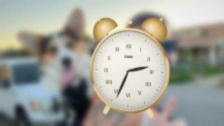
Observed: h=2 m=34
